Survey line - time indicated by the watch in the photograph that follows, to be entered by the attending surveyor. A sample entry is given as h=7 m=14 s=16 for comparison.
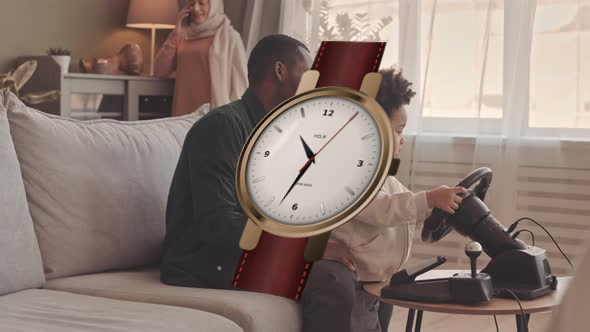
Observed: h=10 m=33 s=5
